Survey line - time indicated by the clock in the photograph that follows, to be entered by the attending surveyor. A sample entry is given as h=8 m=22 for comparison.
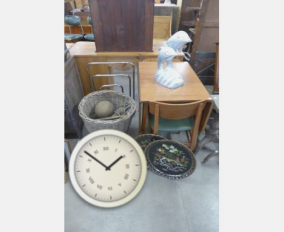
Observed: h=1 m=52
